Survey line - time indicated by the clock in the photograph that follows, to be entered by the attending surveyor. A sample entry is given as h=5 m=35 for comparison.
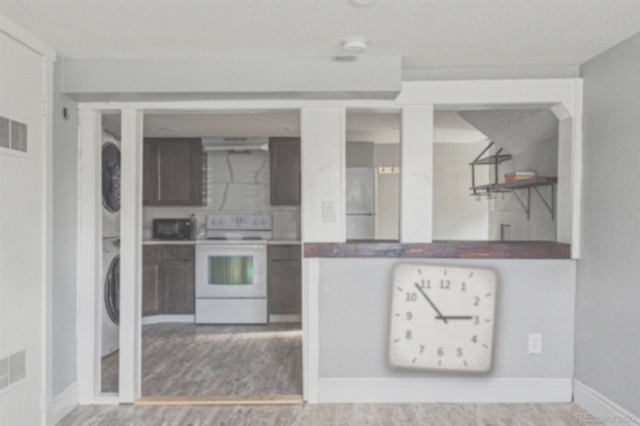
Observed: h=2 m=53
